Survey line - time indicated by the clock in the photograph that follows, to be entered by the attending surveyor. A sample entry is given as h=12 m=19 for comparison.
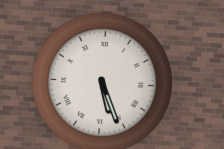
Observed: h=5 m=26
